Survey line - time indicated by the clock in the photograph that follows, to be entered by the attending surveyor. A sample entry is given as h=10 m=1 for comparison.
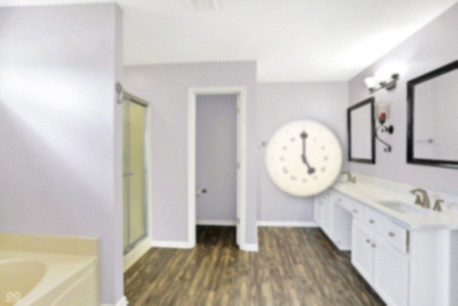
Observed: h=5 m=0
